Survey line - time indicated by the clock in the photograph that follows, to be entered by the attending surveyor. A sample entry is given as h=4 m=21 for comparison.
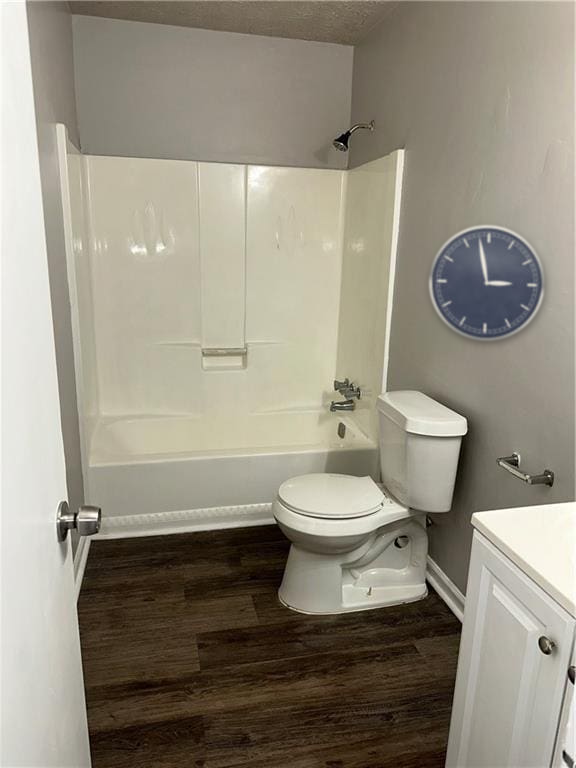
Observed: h=2 m=58
